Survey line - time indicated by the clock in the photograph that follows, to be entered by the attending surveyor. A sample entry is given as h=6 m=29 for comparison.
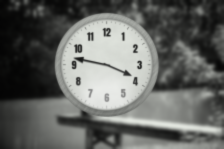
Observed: h=3 m=47
